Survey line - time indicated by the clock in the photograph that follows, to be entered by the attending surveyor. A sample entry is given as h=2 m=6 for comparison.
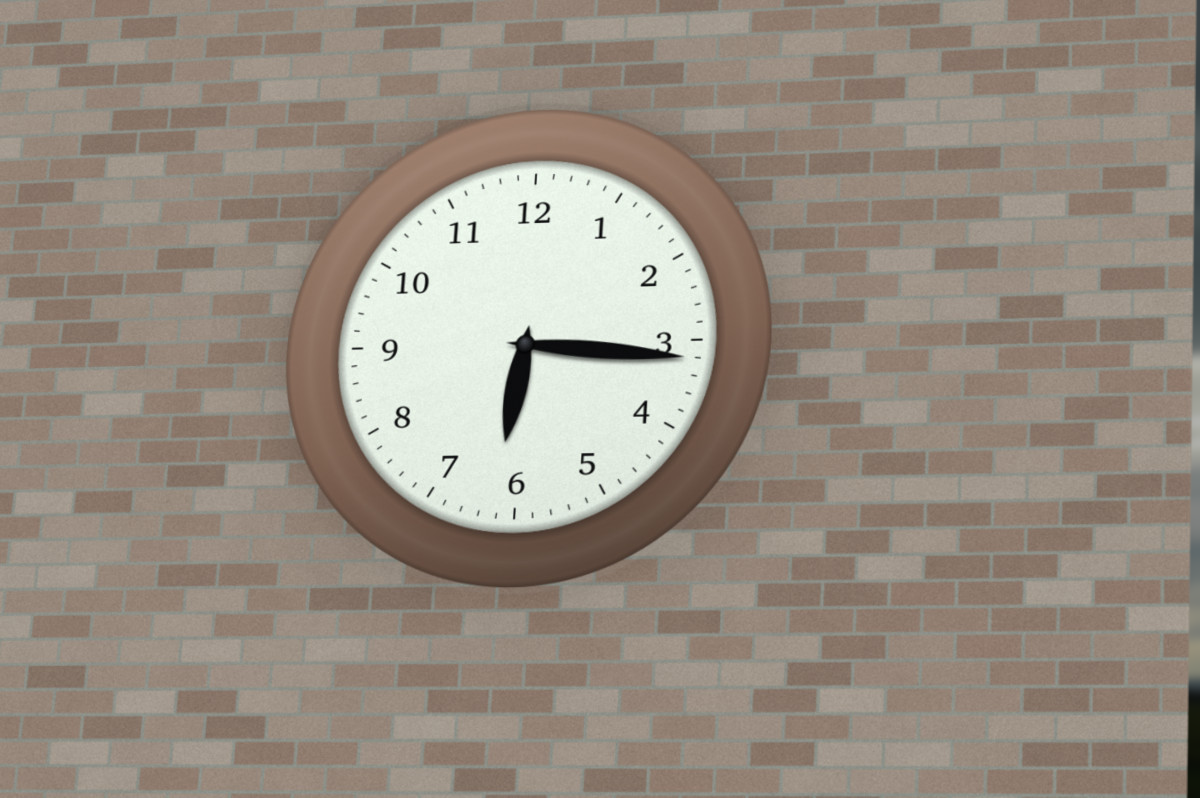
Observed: h=6 m=16
